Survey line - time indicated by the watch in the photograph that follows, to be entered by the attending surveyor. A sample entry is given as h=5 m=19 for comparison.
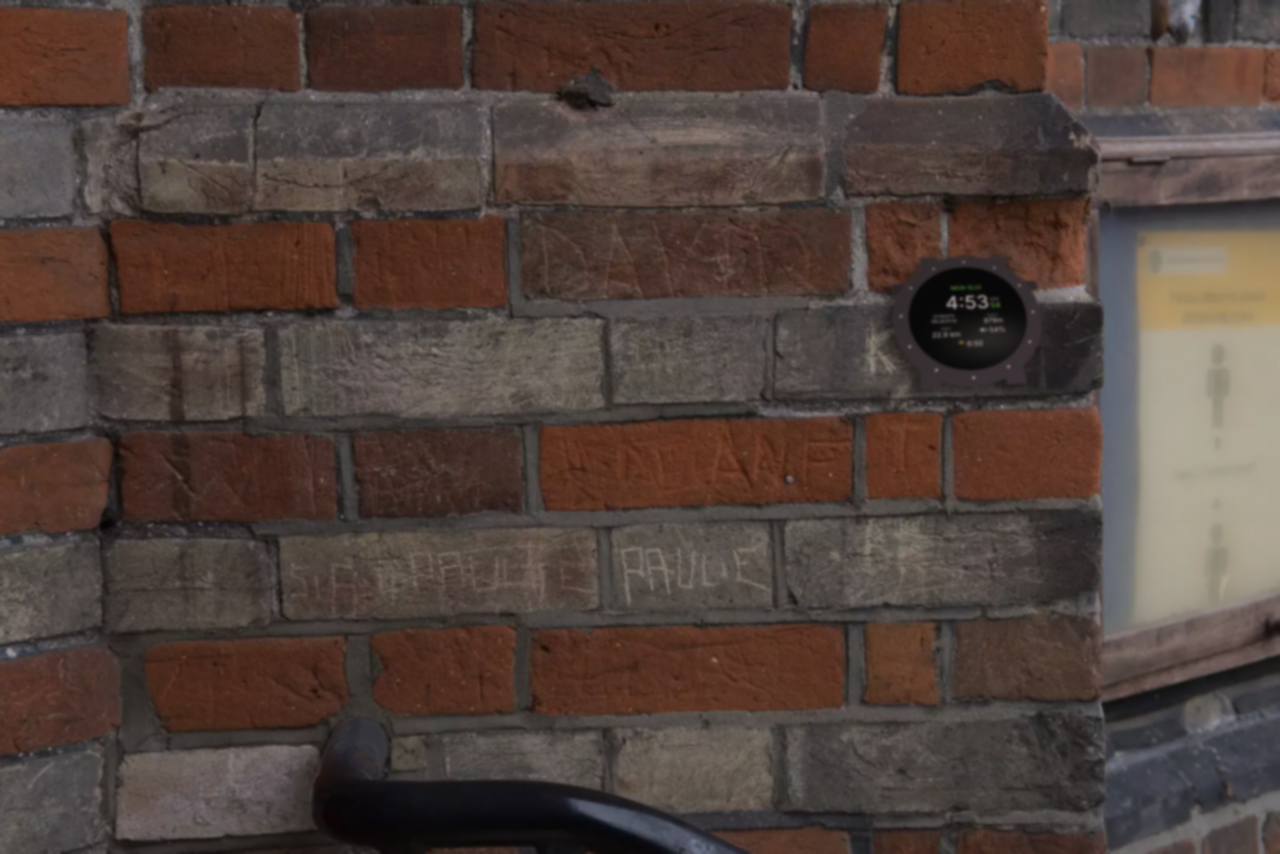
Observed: h=4 m=53
